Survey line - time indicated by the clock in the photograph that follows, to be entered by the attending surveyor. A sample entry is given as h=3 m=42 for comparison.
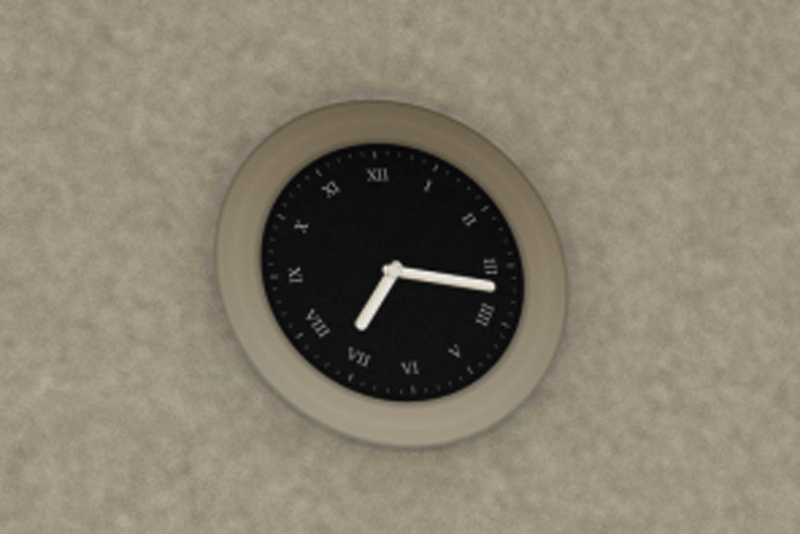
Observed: h=7 m=17
